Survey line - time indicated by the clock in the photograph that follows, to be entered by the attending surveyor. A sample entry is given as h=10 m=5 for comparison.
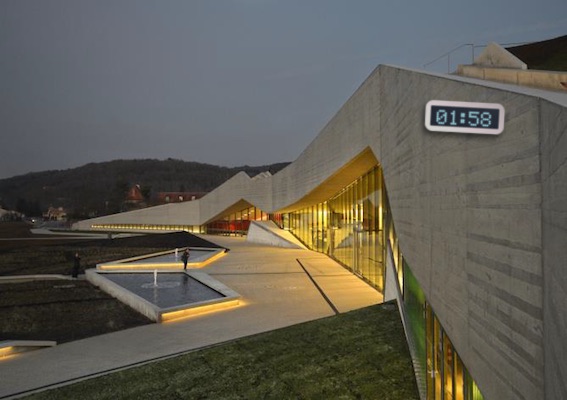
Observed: h=1 m=58
